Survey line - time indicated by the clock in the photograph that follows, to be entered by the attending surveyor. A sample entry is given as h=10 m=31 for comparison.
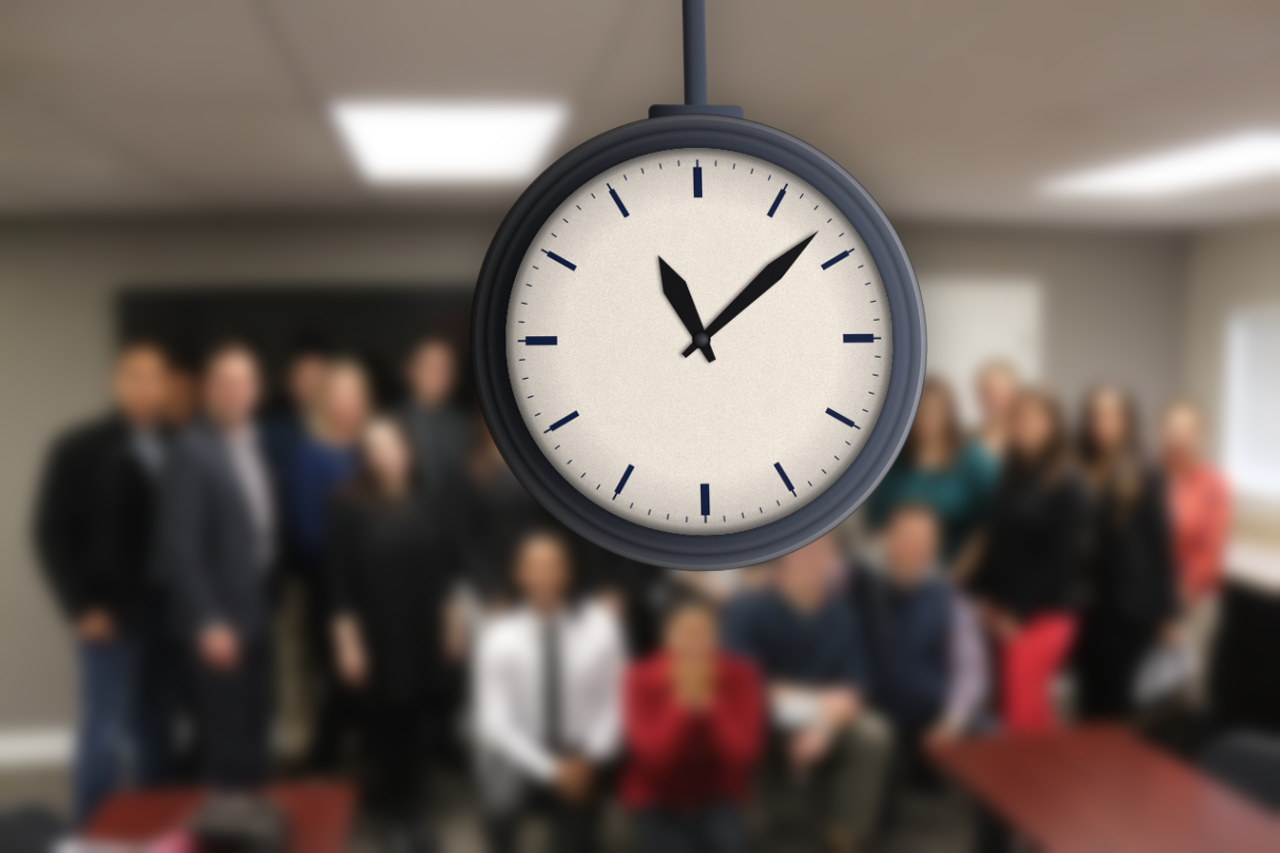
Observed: h=11 m=8
